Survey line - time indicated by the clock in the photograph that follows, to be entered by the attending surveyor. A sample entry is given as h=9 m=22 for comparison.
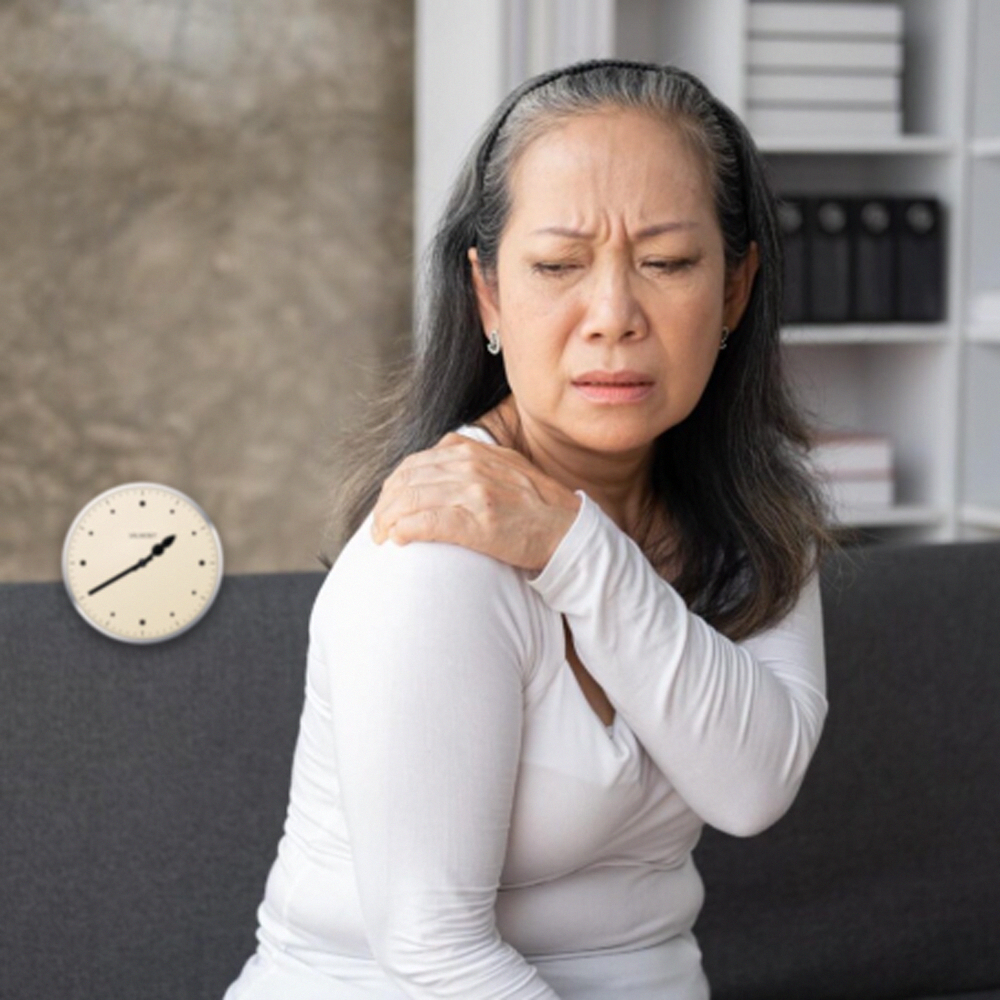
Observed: h=1 m=40
